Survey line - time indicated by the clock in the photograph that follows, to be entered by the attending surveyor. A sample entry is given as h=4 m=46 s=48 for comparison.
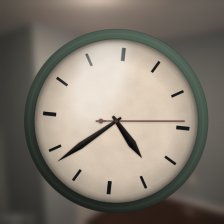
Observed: h=4 m=38 s=14
